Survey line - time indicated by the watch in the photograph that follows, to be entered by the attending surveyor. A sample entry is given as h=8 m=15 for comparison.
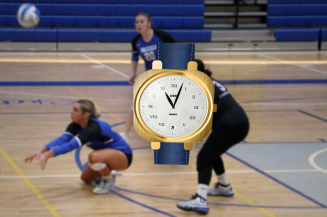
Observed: h=11 m=3
